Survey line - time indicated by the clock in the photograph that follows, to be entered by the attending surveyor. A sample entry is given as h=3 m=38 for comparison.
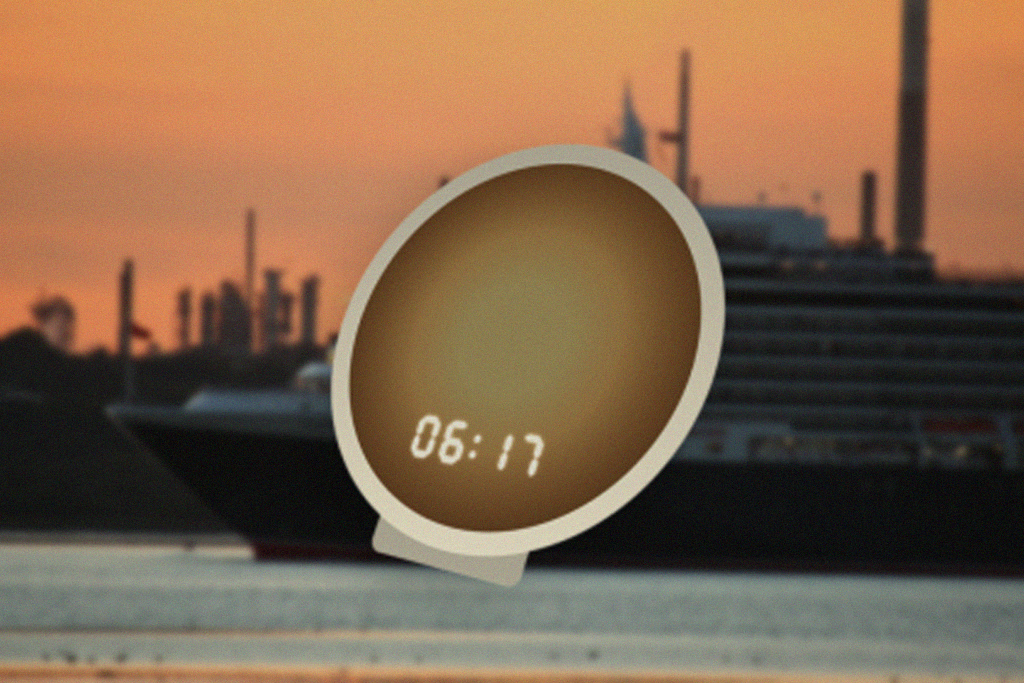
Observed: h=6 m=17
